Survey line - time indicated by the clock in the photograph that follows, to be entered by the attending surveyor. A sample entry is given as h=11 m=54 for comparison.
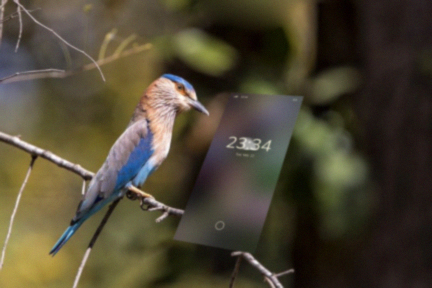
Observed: h=23 m=34
